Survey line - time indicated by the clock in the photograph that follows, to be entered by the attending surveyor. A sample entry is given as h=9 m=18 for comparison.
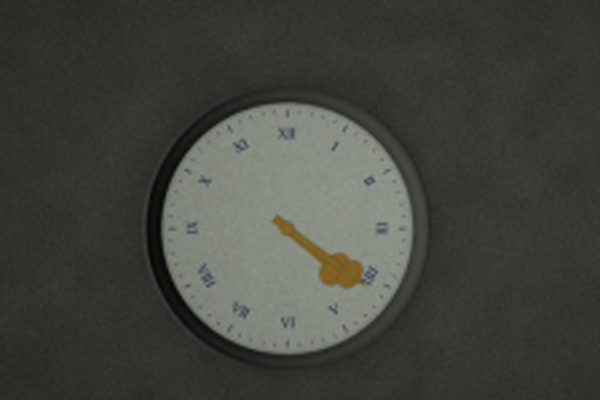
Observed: h=4 m=21
